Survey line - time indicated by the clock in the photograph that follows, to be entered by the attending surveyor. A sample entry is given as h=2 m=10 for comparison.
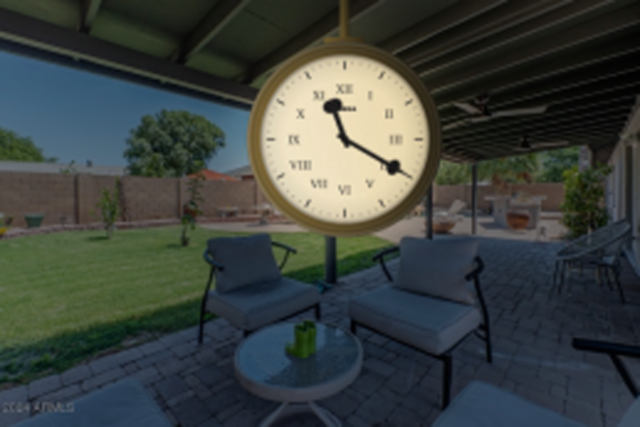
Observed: h=11 m=20
